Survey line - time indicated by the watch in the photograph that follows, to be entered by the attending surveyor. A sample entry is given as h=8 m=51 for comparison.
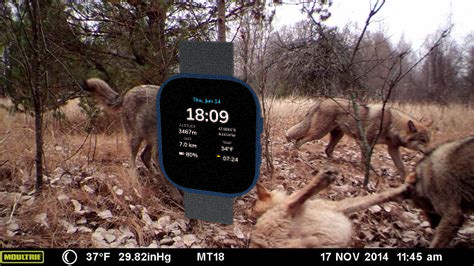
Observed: h=18 m=9
